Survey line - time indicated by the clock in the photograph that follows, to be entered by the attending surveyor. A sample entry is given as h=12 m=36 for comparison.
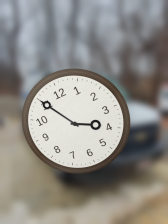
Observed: h=3 m=55
